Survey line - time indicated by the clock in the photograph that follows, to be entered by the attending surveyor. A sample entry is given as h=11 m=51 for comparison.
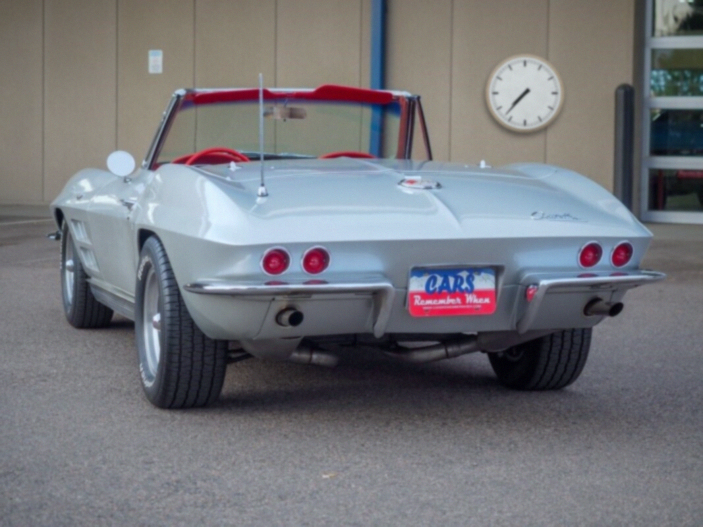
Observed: h=7 m=37
